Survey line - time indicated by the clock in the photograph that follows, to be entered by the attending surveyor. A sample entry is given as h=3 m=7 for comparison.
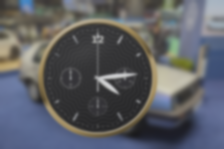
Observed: h=4 m=14
